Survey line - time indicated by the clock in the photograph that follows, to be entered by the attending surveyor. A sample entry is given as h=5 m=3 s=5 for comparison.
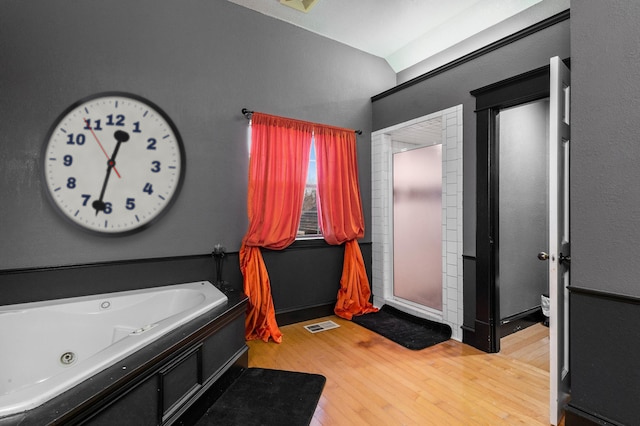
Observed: h=12 m=31 s=54
